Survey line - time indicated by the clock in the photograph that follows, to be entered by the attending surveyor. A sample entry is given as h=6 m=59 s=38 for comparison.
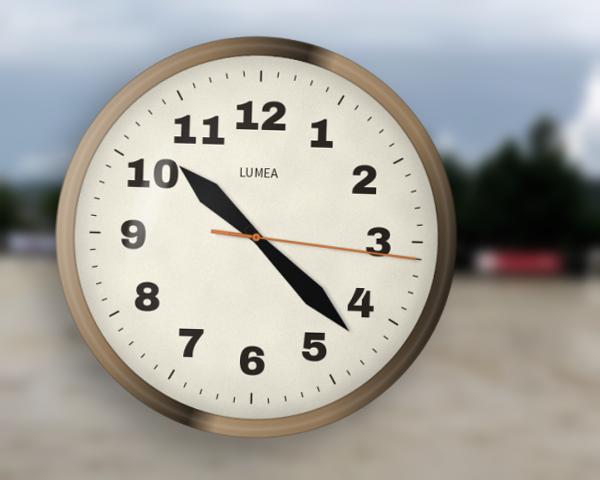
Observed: h=10 m=22 s=16
